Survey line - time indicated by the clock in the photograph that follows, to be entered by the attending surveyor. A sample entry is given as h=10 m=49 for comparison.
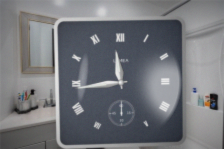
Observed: h=11 m=44
